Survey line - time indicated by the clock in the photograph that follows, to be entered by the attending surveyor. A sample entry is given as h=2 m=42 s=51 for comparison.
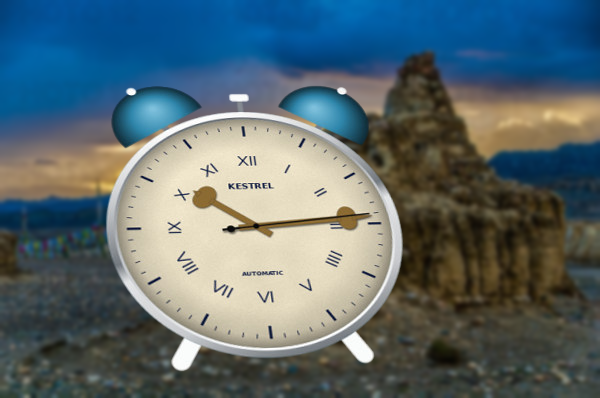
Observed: h=10 m=14 s=14
